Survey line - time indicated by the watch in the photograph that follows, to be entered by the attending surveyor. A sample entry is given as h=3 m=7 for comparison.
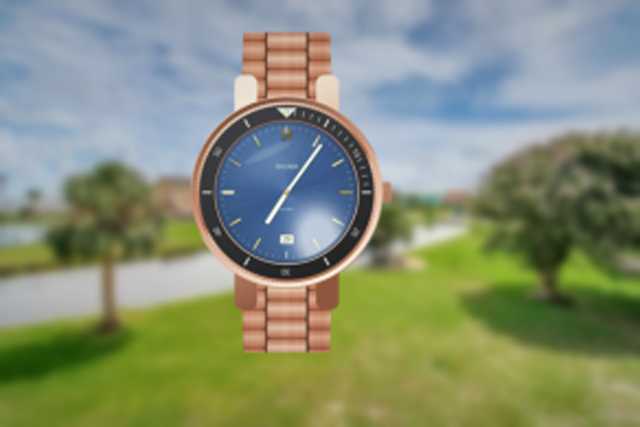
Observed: h=7 m=6
